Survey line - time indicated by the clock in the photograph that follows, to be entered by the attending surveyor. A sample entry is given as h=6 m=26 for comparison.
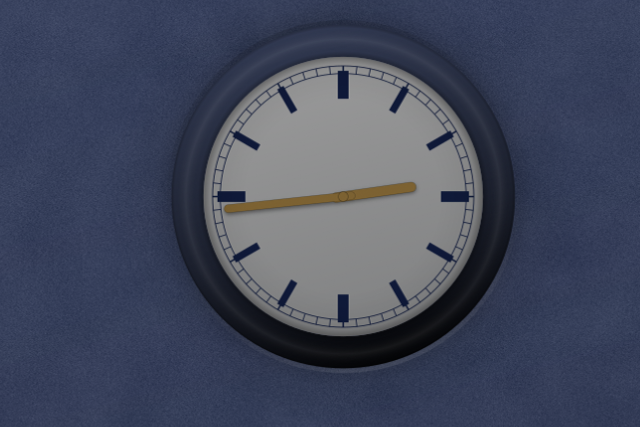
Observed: h=2 m=44
